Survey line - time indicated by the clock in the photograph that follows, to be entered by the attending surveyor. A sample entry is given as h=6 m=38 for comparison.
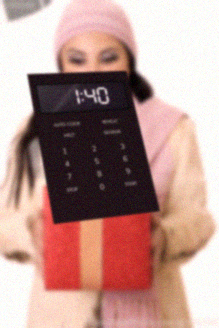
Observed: h=1 m=40
